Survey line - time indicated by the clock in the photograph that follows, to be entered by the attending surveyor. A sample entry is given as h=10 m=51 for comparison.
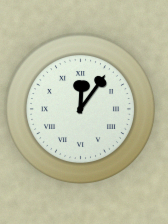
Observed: h=12 m=6
